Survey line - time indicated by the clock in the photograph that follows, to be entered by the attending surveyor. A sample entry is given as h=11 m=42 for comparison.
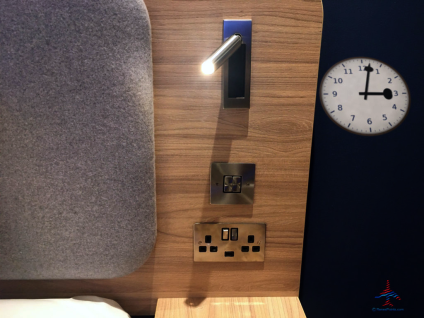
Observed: h=3 m=2
